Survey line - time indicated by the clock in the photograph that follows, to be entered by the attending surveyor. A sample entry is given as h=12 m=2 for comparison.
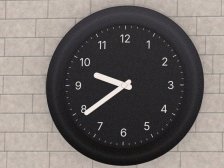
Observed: h=9 m=39
